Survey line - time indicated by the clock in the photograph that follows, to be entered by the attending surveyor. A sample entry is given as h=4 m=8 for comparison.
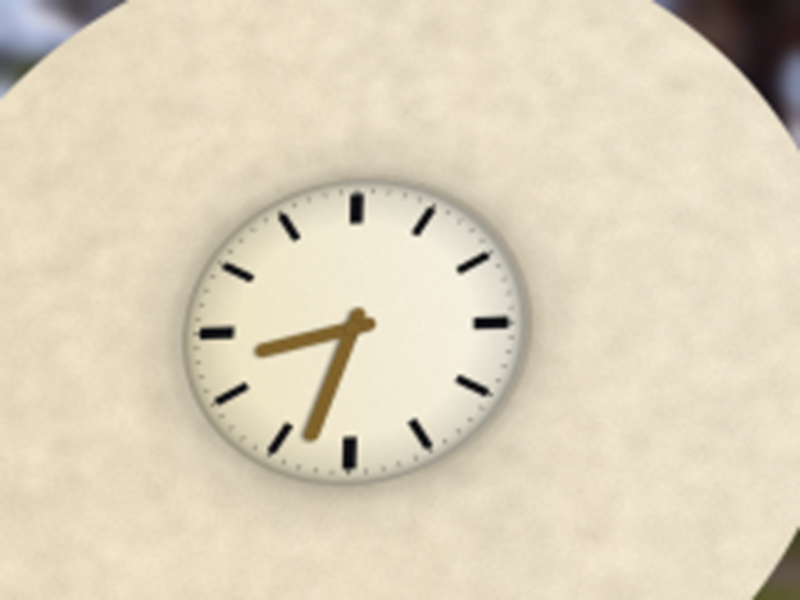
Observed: h=8 m=33
